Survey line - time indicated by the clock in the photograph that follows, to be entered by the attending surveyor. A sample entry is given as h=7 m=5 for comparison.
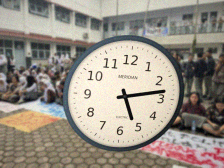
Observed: h=5 m=13
